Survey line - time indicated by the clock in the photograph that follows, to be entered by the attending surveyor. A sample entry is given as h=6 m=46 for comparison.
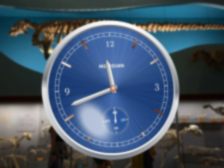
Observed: h=11 m=42
